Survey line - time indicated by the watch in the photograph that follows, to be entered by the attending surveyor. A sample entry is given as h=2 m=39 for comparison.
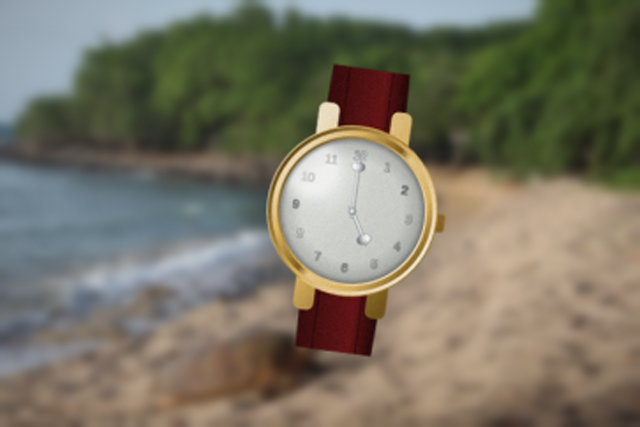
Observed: h=5 m=0
